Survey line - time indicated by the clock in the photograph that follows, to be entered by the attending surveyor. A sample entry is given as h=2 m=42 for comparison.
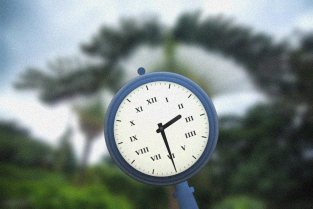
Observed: h=2 m=30
